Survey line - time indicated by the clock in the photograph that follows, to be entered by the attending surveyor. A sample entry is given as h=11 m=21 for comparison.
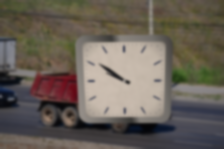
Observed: h=9 m=51
